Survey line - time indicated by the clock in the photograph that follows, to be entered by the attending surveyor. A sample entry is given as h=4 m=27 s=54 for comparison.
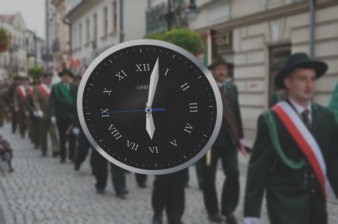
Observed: h=6 m=2 s=45
